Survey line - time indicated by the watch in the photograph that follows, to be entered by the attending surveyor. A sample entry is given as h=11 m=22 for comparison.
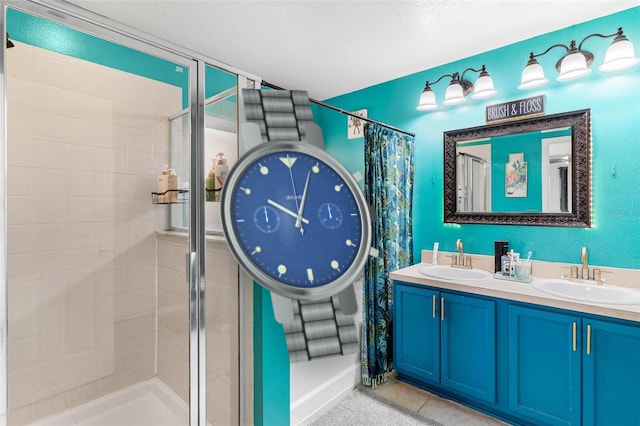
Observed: h=10 m=4
